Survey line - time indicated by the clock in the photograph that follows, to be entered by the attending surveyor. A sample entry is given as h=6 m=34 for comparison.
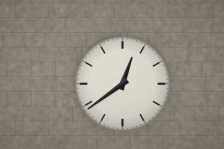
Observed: h=12 m=39
